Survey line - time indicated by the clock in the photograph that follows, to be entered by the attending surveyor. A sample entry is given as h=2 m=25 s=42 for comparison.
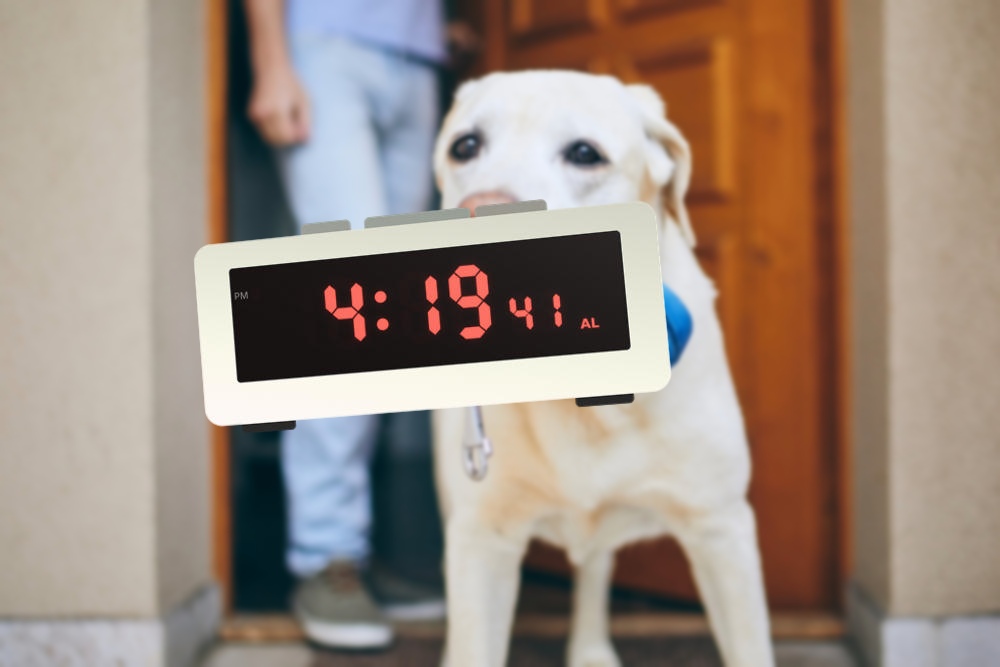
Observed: h=4 m=19 s=41
